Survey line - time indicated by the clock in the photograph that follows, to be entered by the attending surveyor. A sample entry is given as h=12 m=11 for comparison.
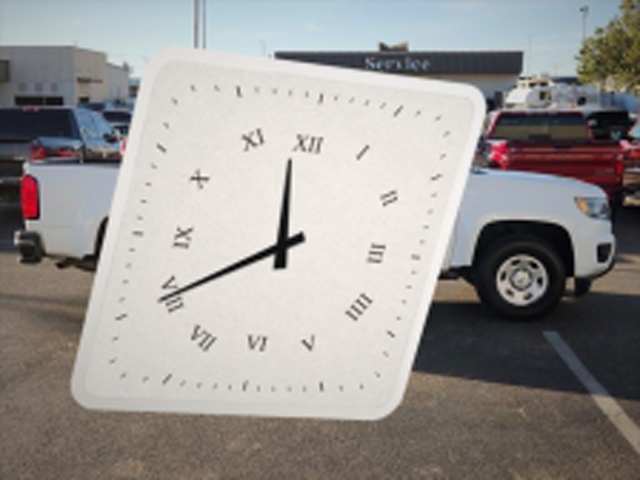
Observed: h=11 m=40
